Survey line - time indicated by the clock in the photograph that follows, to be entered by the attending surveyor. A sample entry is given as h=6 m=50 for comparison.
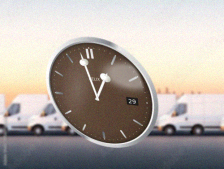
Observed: h=12 m=58
